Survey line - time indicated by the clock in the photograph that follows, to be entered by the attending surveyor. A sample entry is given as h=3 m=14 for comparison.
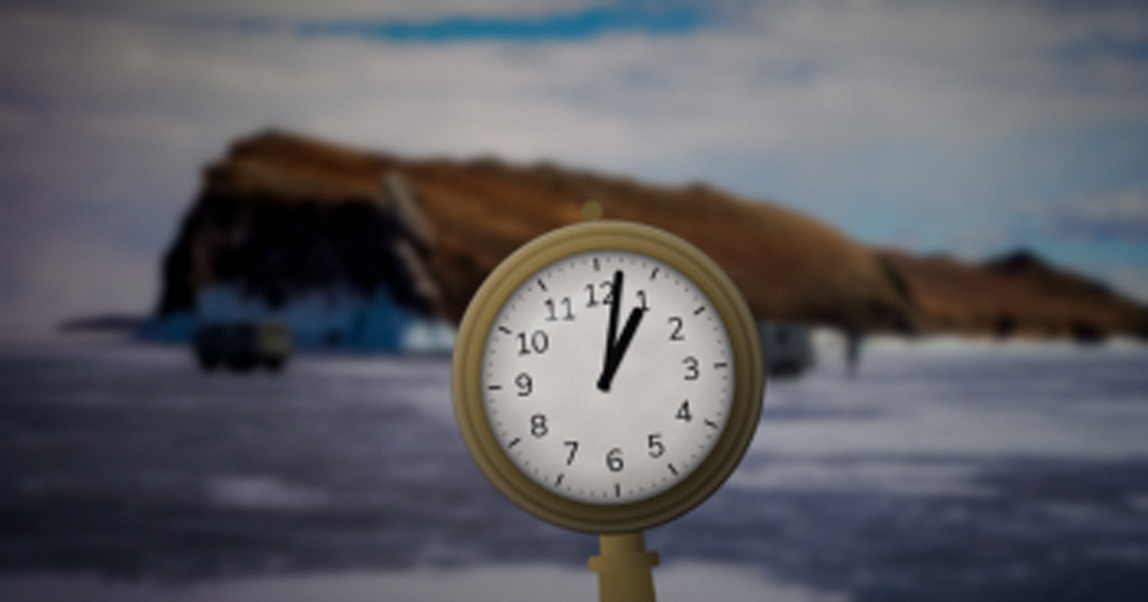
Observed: h=1 m=2
